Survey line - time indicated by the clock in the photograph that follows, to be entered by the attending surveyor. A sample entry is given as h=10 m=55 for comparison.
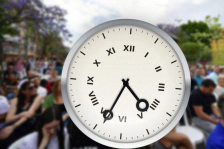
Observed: h=4 m=34
